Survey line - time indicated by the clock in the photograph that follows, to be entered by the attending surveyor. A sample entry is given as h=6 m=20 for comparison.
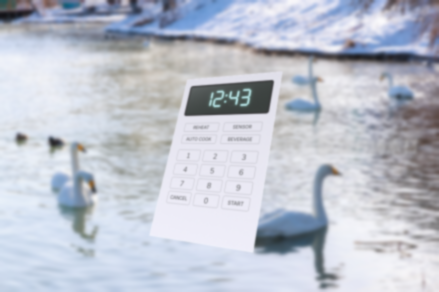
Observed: h=12 m=43
